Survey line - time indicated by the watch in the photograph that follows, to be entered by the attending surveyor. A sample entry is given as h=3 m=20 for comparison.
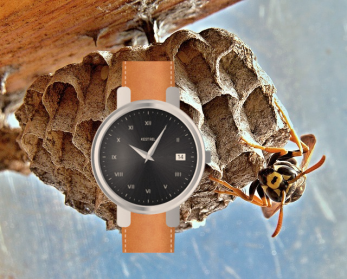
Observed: h=10 m=5
